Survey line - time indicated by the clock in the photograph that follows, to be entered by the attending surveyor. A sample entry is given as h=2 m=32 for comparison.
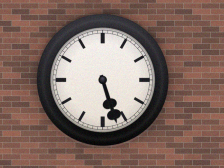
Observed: h=5 m=27
